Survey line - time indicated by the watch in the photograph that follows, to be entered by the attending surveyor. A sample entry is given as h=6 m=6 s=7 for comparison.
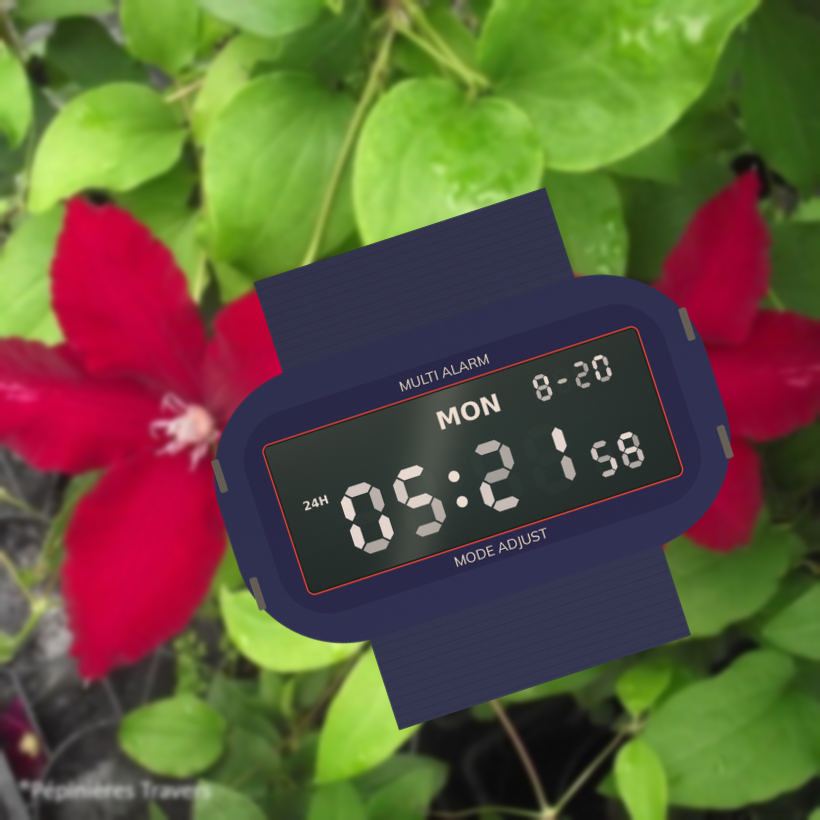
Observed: h=5 m=21 s=58
